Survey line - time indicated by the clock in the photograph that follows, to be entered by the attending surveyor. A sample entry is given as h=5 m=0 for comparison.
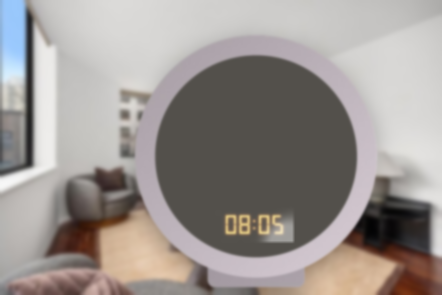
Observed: h=8 m=5
